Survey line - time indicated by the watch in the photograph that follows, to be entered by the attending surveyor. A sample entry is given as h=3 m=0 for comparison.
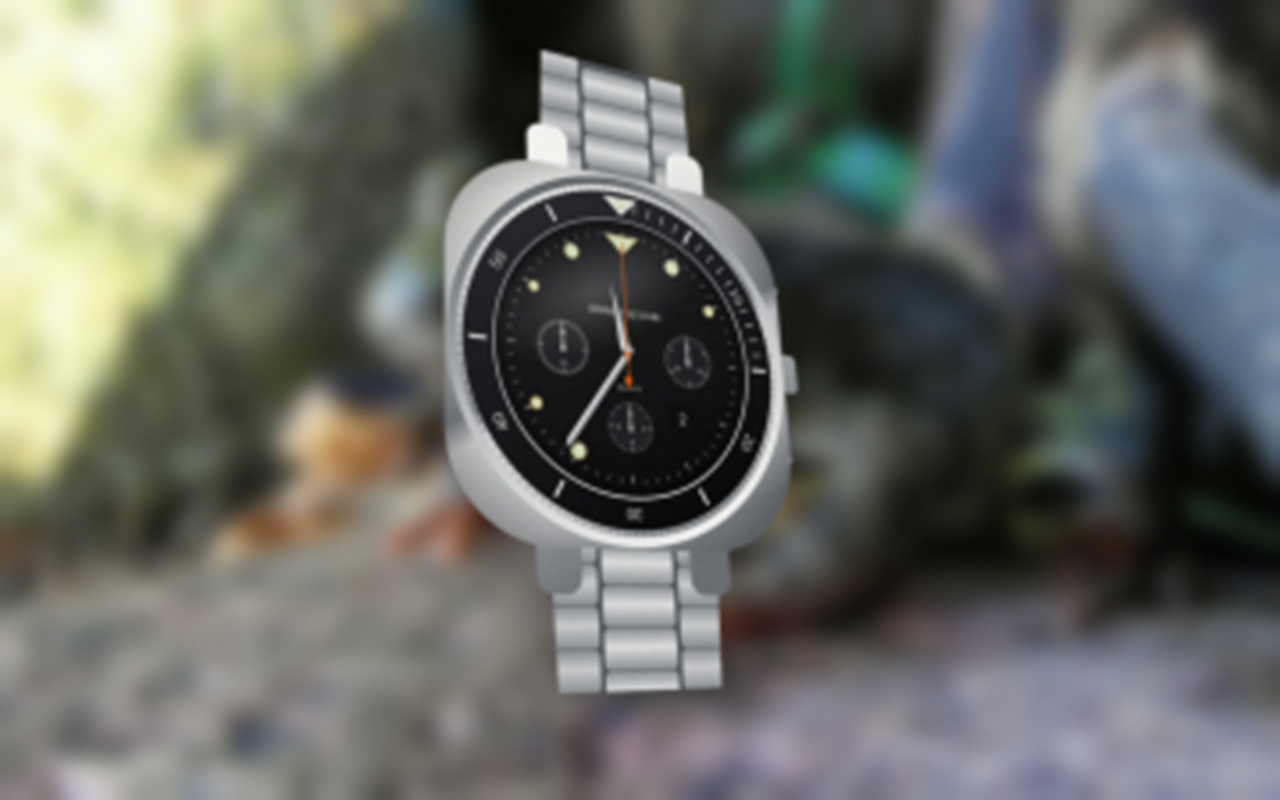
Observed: h=11 m=36
